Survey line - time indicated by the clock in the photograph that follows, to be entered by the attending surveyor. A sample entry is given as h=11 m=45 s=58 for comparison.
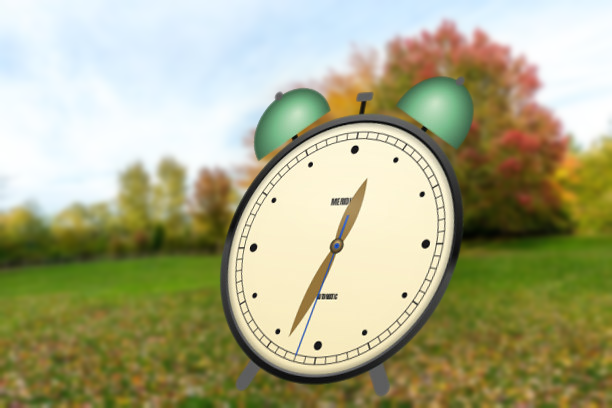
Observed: h=12 m=33 s=32
